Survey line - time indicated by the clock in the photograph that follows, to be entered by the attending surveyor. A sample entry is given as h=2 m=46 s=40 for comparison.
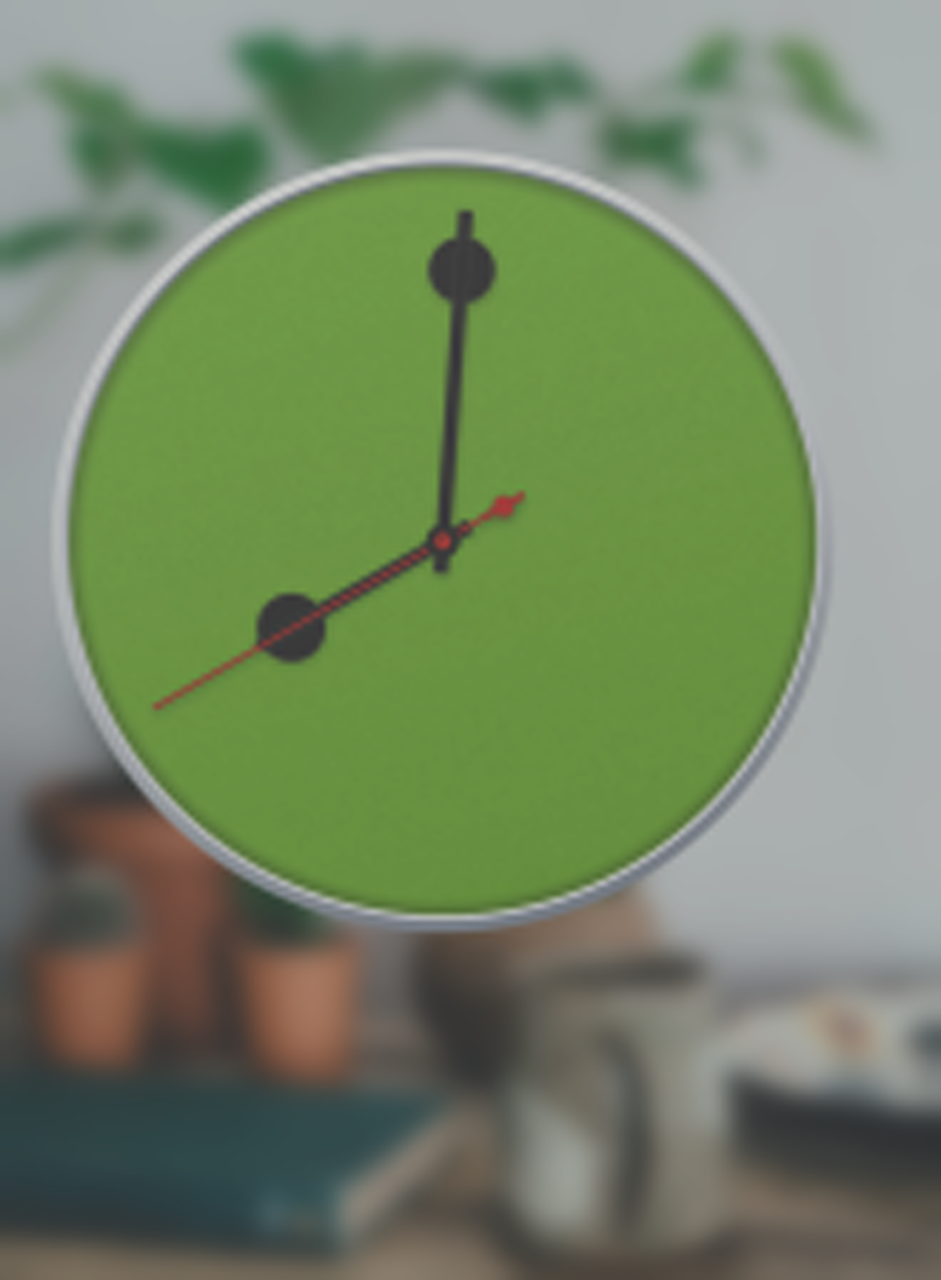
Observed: h=8 m=0 s=40
